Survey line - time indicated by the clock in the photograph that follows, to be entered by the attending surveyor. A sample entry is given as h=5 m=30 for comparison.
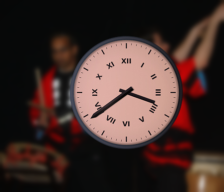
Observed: h=3 m=39
